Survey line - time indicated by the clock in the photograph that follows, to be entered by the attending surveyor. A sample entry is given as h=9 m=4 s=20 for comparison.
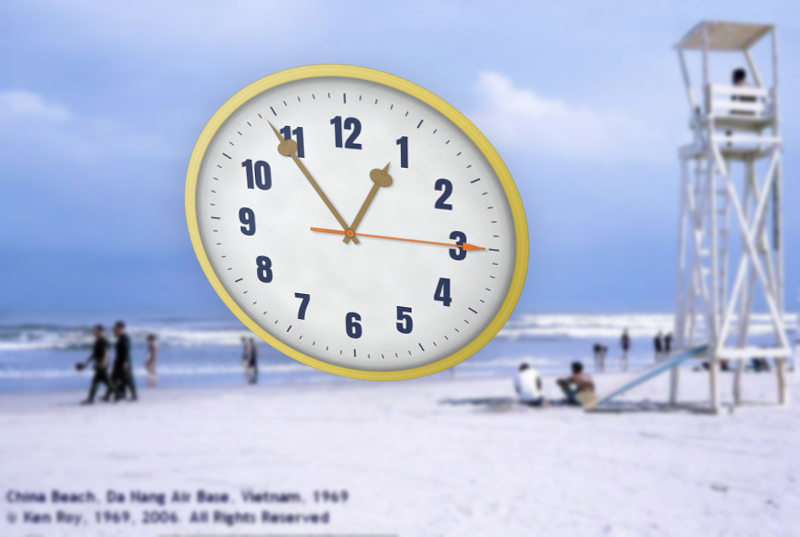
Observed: h=12 m=54 s=15
